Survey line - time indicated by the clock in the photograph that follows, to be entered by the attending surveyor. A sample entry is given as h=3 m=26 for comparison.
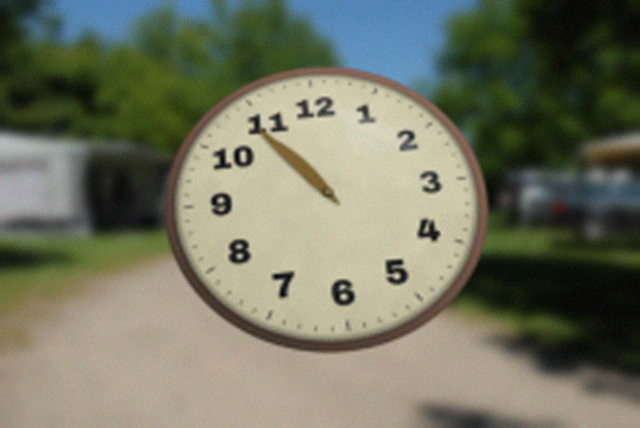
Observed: h=10 m=54
